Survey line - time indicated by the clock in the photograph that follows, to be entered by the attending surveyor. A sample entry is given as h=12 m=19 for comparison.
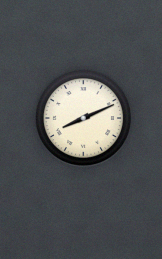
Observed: h=8 m=11
